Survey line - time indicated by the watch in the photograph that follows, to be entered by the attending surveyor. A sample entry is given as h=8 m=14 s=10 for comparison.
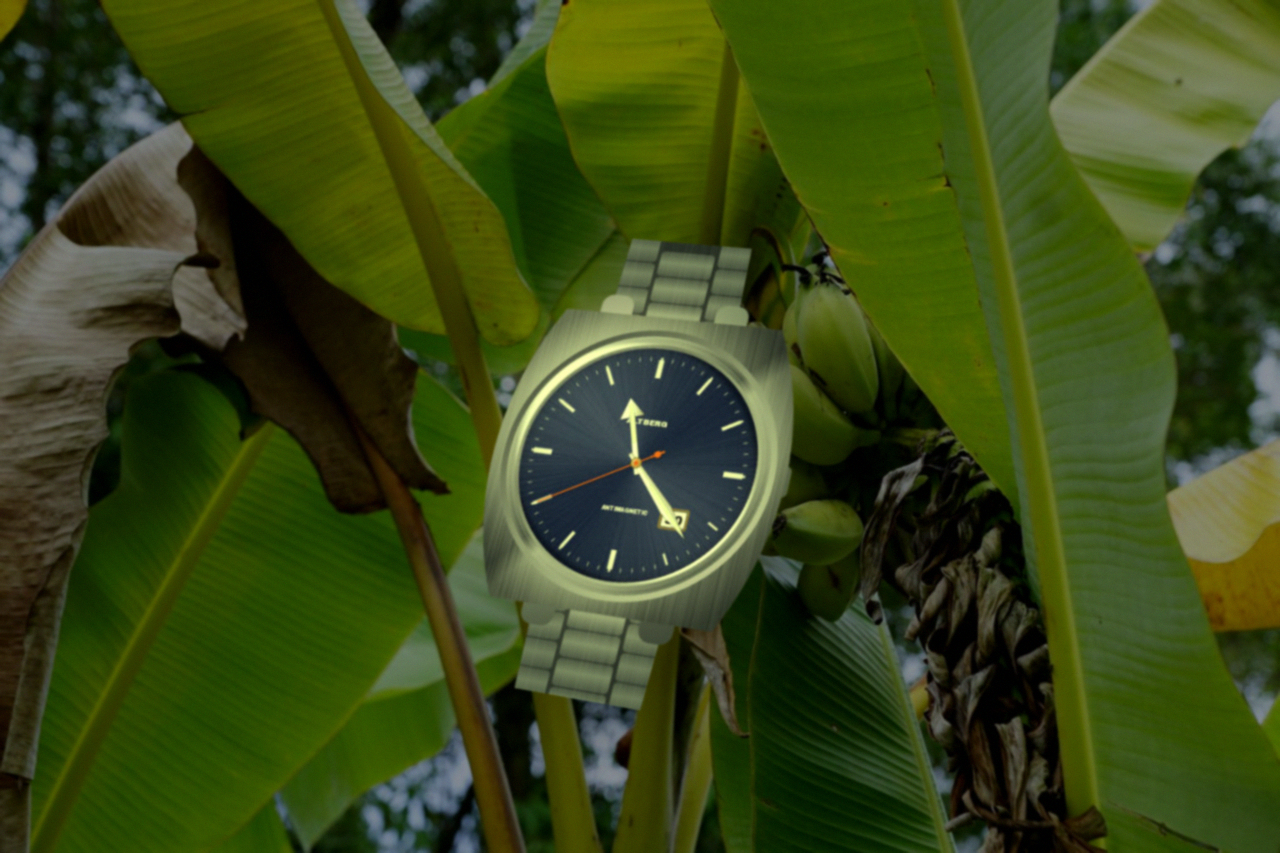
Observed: h=11 m=22 s=40
